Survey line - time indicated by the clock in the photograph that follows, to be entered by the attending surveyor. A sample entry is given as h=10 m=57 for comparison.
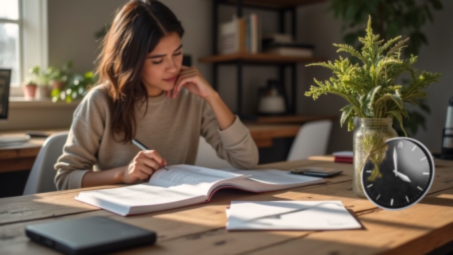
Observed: h=3 m=58
